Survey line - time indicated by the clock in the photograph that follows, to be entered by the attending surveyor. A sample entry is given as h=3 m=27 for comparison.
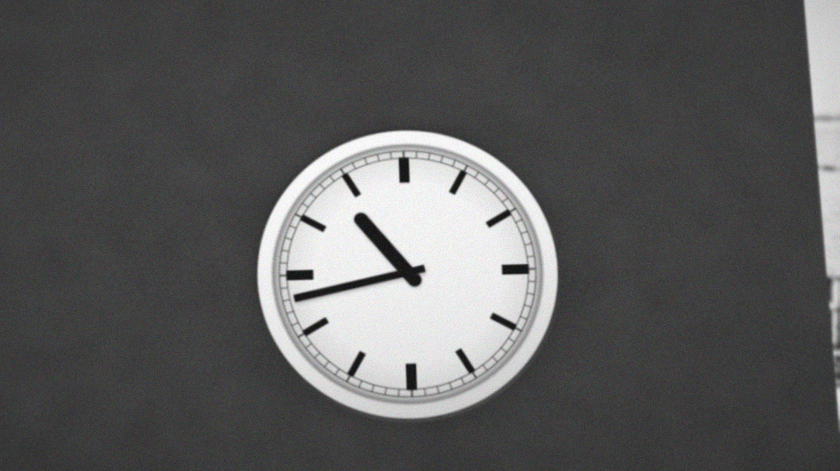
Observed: h=10 m=43
